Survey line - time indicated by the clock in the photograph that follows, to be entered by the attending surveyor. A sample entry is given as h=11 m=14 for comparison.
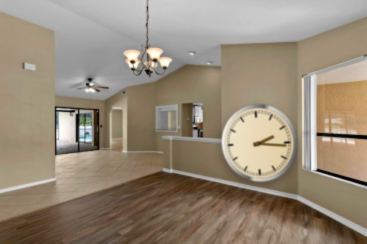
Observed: h=2 m=16
